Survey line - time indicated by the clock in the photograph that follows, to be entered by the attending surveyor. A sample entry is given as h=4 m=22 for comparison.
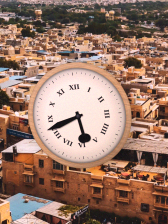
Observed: h=5 m=42
